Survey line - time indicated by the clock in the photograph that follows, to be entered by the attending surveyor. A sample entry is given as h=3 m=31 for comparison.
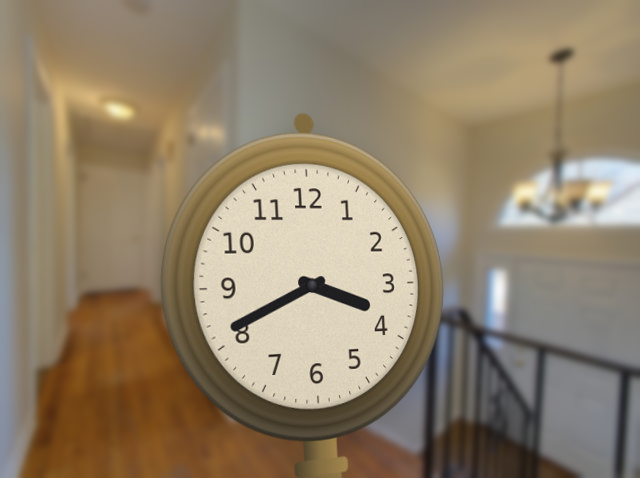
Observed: h=3 m=41
